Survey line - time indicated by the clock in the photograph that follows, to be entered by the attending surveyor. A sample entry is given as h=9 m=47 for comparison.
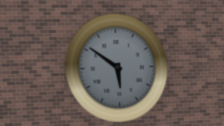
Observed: h=5 m=51
